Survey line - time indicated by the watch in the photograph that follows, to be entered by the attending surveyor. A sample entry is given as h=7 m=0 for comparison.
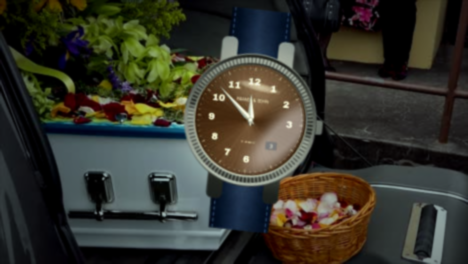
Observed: h=11 m=52
